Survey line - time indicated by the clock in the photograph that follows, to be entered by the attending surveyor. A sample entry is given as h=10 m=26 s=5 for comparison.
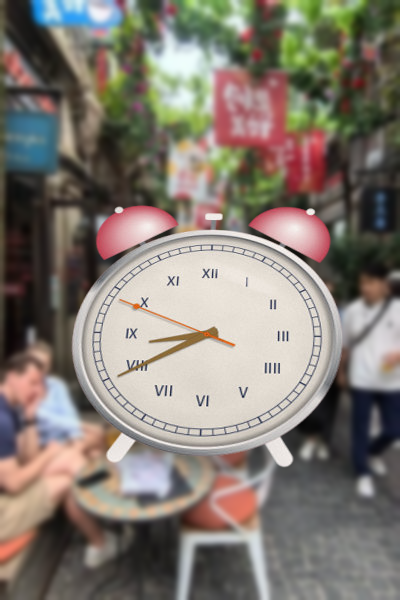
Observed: h=8 m=39 s=49
